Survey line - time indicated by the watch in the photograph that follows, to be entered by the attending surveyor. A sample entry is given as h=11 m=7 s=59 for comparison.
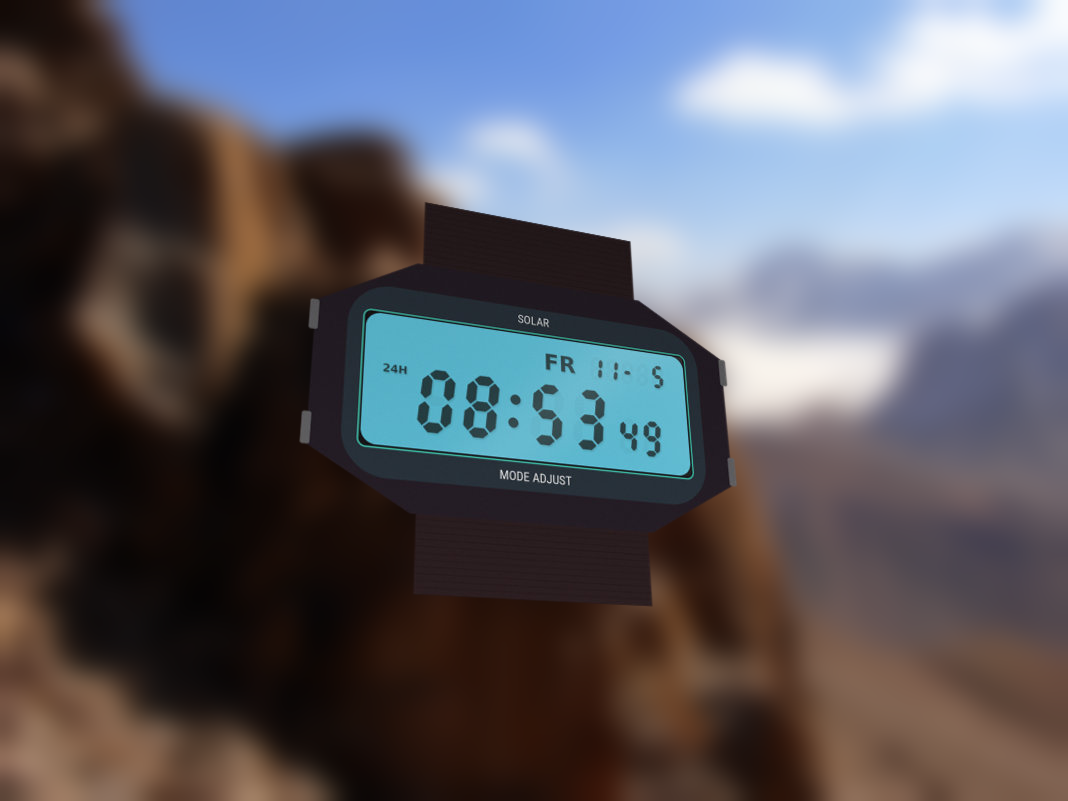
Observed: h=8 m=53 s=49
